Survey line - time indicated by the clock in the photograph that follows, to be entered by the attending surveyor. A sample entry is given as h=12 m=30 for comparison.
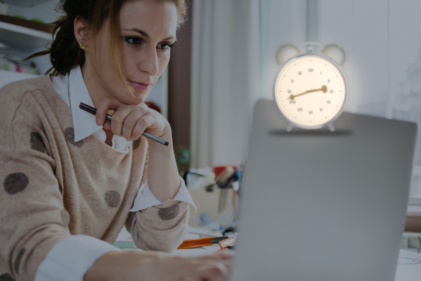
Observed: h=2 m=42
